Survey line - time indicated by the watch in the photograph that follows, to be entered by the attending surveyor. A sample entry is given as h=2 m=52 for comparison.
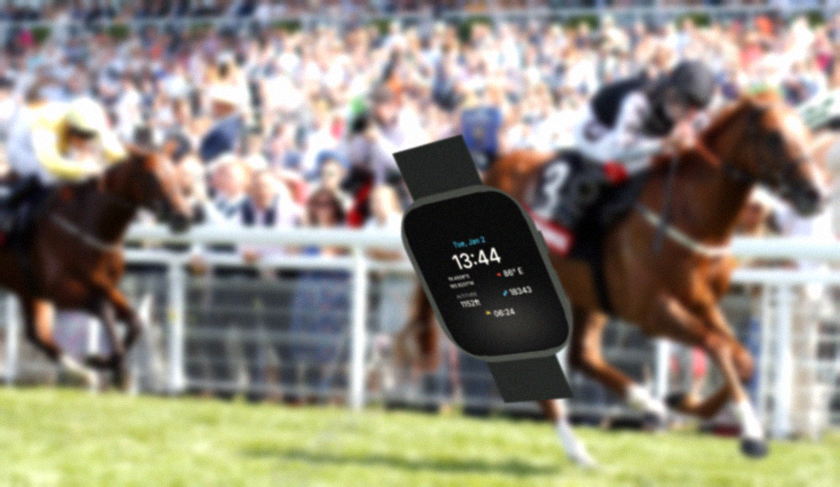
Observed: h=13 m=44
